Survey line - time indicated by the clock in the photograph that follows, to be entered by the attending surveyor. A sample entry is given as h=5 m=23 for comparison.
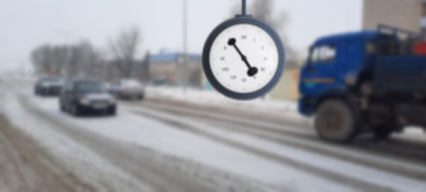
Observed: h=4 m=54
